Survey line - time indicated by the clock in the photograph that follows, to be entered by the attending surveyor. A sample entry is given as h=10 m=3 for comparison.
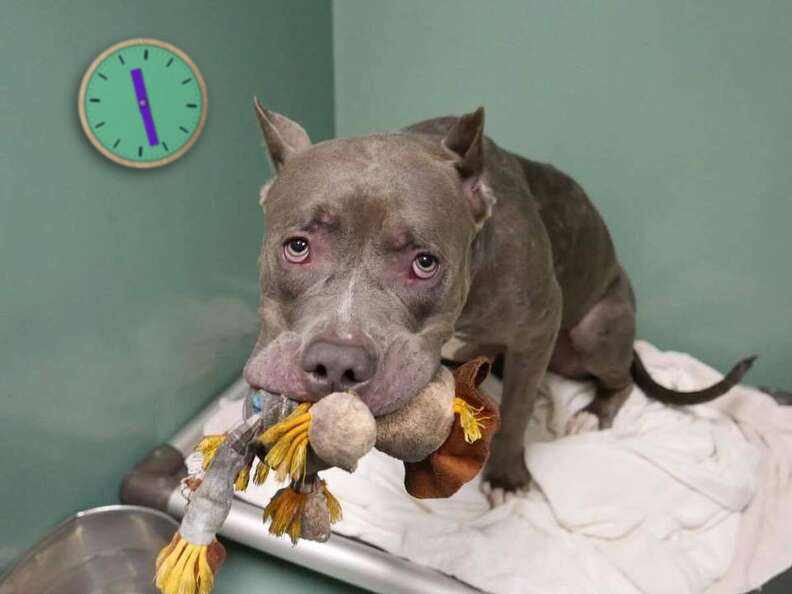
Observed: h=11 m=27
